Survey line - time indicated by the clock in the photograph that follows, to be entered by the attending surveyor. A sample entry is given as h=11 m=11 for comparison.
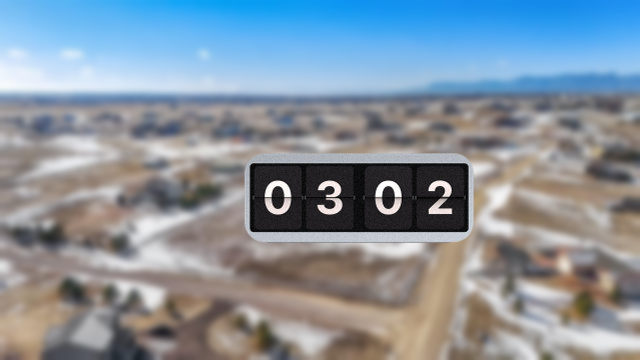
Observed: h=3 m=2
